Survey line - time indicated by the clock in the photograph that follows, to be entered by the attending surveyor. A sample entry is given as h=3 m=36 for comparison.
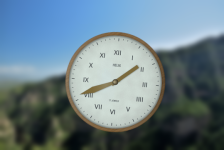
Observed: h=1 m=41
